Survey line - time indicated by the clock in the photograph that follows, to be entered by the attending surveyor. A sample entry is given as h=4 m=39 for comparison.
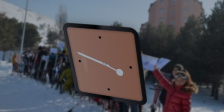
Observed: h=3 m=48
